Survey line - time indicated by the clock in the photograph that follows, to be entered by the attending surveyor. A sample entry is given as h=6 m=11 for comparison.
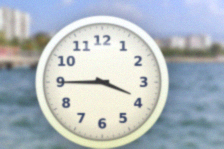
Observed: h=3 m=45
